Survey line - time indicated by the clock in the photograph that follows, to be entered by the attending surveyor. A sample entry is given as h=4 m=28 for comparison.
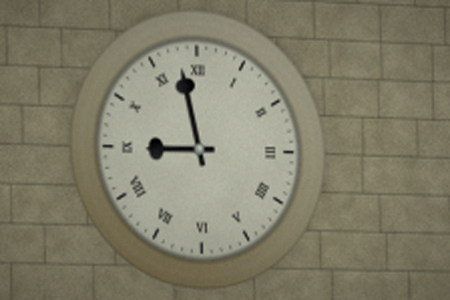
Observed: h=8 m=58
